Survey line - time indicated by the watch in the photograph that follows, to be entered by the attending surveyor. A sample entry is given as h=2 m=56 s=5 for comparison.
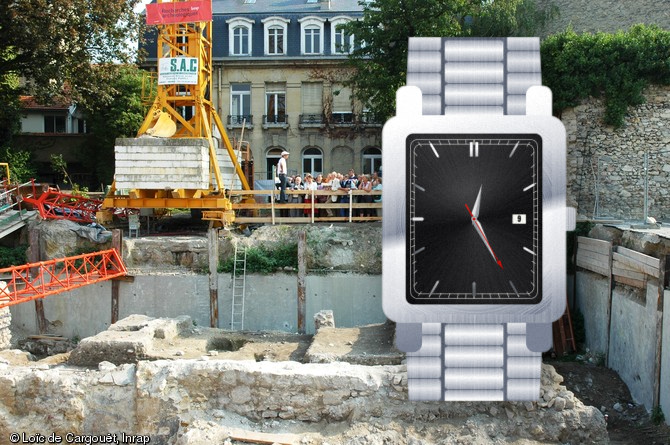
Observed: h=12 m=25 s=25
